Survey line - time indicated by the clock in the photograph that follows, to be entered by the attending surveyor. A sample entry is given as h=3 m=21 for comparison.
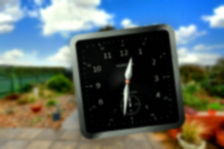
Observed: h=12 m=32
